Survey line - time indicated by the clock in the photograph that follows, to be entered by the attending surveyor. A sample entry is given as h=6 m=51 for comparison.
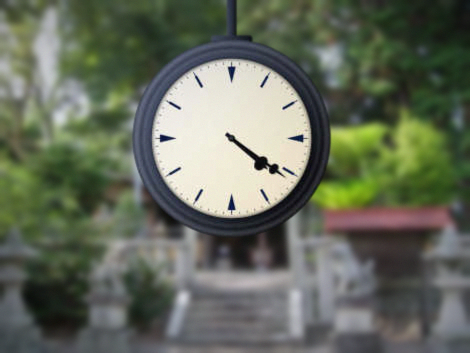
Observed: h=4 m=21
